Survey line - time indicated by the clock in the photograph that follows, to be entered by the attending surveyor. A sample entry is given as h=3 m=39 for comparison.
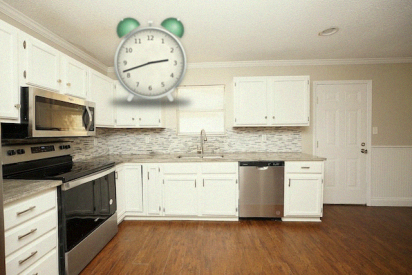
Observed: h=2 m=42
